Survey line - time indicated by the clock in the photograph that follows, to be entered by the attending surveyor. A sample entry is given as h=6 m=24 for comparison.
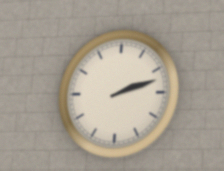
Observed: h=2 m=12
